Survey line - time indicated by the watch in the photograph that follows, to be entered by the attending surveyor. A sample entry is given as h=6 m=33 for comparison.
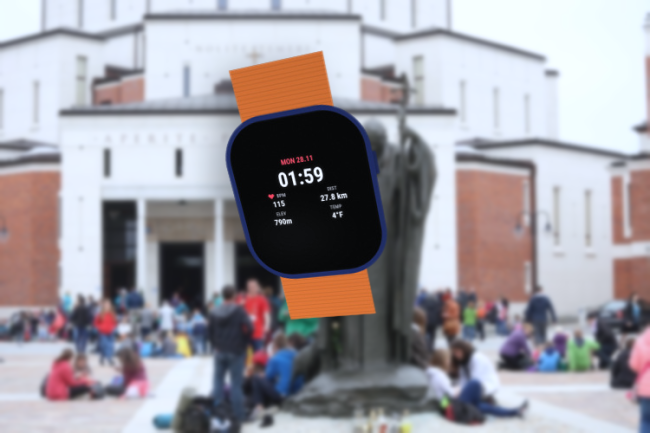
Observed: h=1 m=59
